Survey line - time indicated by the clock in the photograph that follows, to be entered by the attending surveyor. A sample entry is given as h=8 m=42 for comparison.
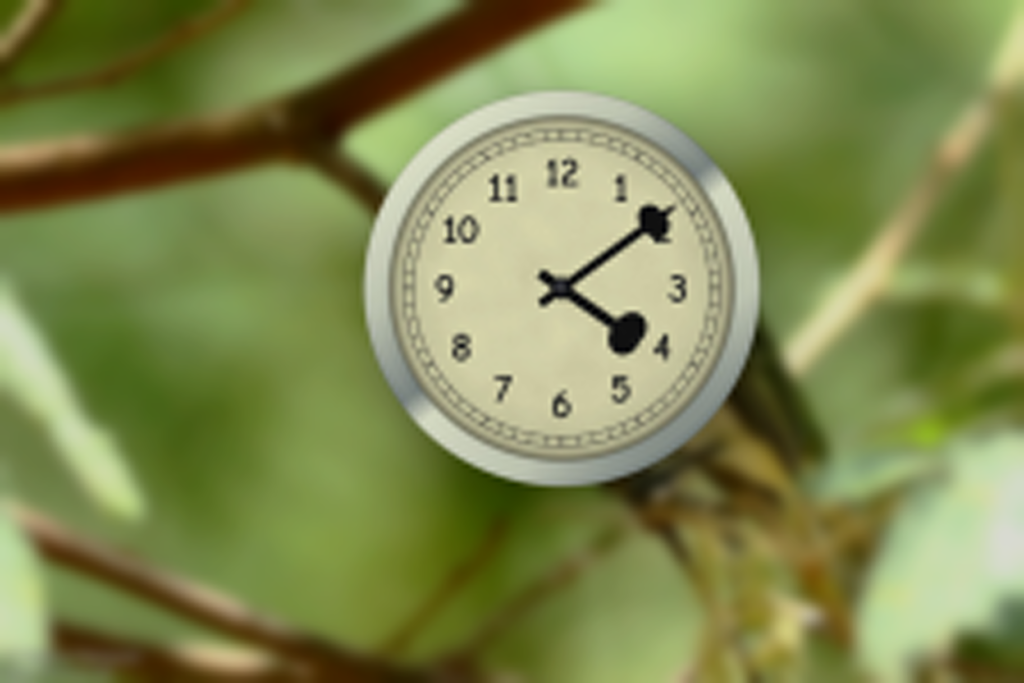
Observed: h=4 m=9
